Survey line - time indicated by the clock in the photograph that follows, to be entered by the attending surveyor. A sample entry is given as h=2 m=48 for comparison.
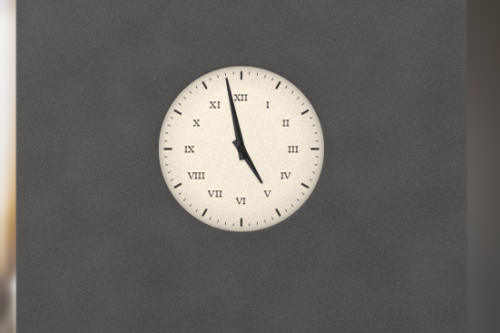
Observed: h=4 m=58
